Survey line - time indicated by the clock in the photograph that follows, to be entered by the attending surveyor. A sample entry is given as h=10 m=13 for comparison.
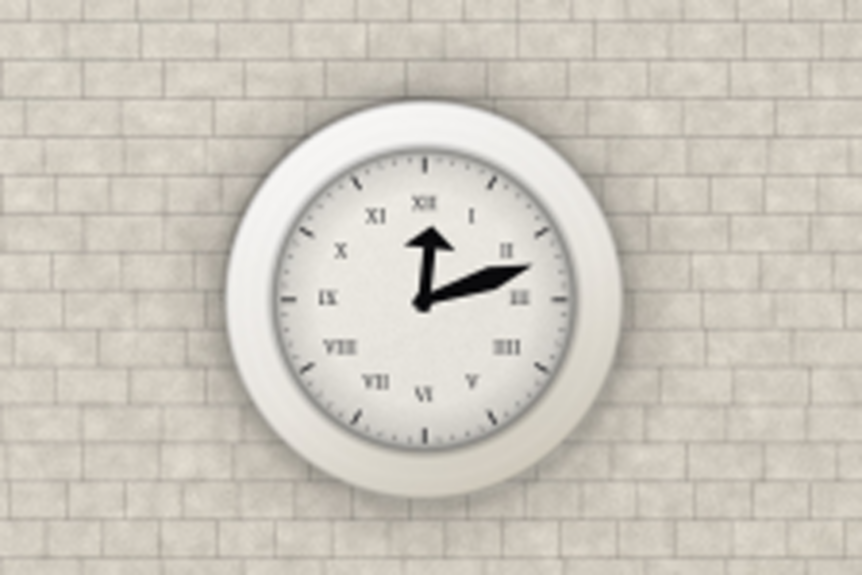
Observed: h=12 m=12
